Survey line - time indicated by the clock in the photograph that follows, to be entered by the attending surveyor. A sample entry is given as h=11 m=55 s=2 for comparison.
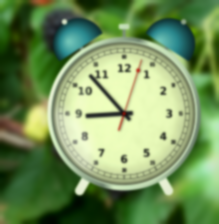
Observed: h=8 m=53 s=3
